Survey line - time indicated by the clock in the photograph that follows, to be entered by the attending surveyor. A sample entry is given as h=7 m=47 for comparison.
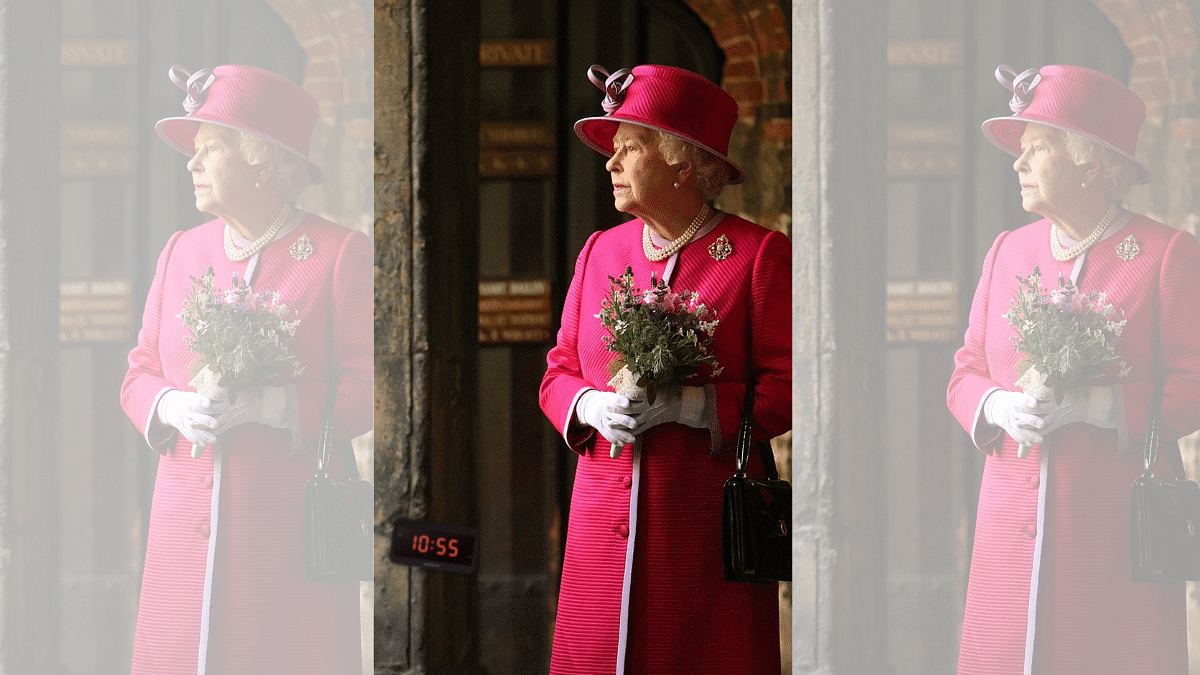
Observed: h=10 m=55
